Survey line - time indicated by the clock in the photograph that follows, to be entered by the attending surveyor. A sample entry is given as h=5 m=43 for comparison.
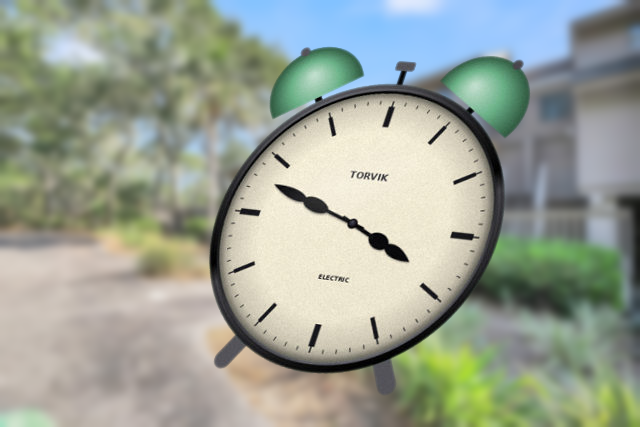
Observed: h=3 m=48
